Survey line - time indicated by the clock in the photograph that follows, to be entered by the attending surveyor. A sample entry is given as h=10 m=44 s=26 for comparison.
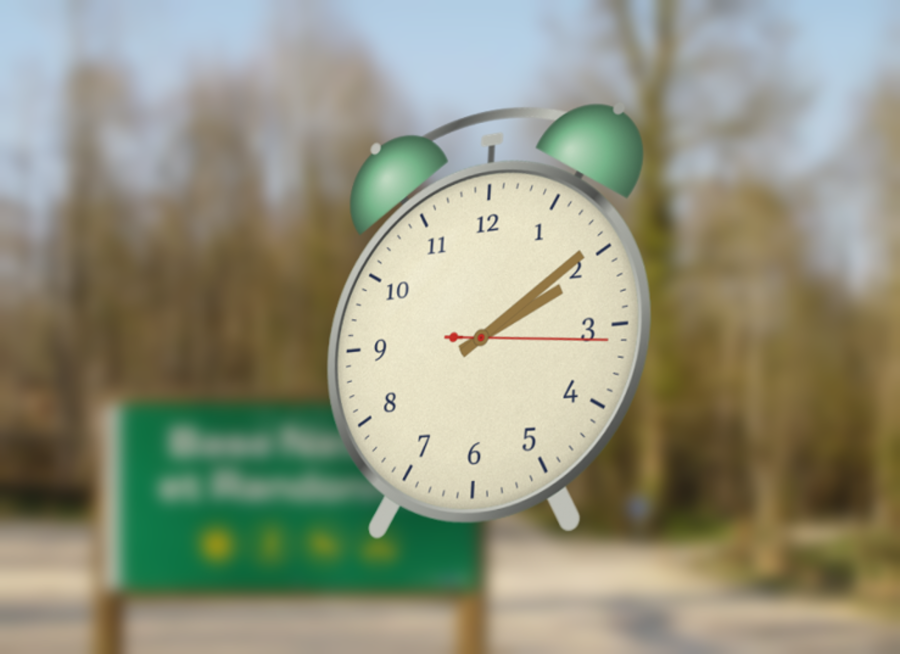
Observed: h=2 m=9 s=16
